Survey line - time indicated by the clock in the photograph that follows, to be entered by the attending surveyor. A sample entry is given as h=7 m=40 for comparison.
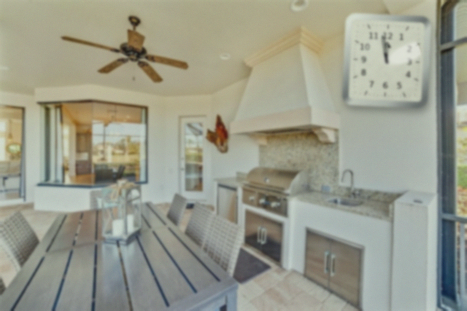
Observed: h=11 m=58
